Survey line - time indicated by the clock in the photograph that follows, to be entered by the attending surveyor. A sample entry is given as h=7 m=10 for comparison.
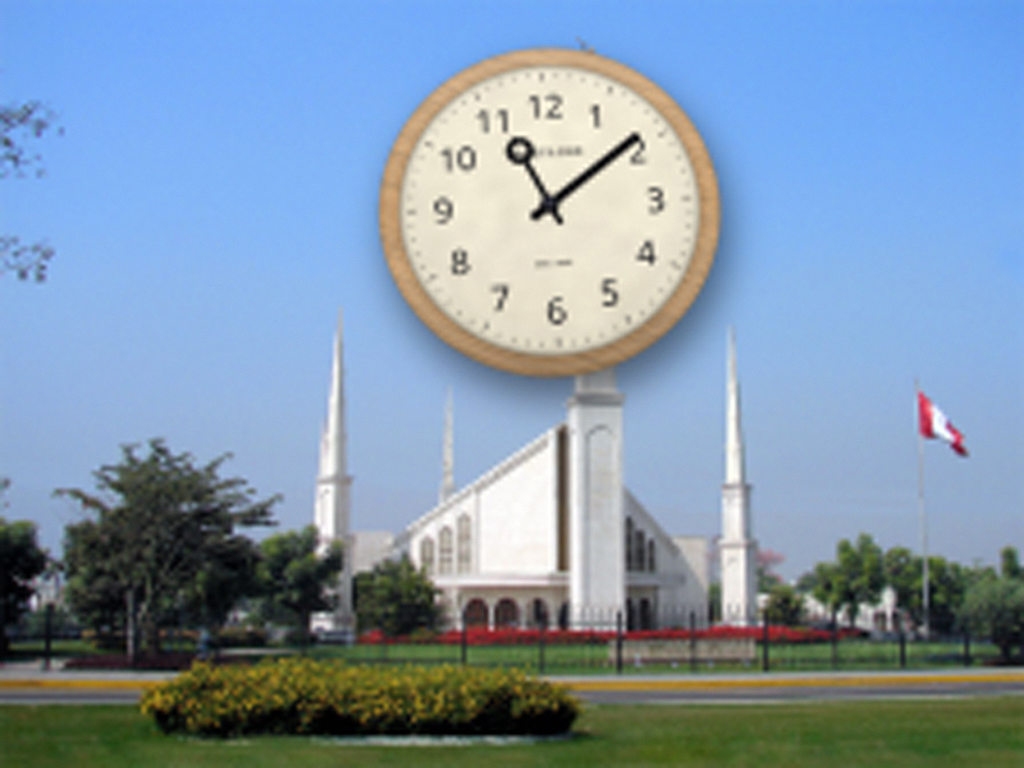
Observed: h=11 m=9
